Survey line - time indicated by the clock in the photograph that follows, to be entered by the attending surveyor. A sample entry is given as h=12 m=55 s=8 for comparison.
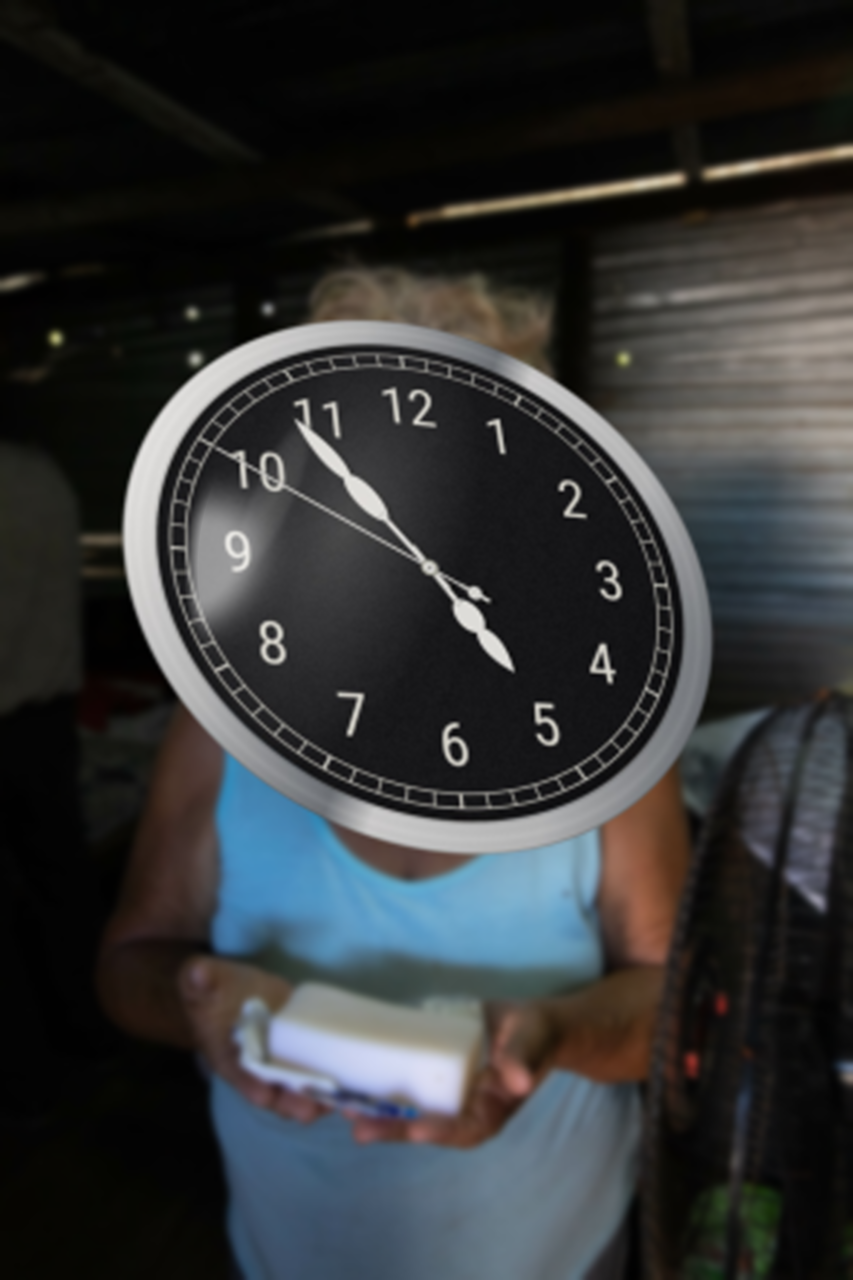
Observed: h=4 m=53 s=50
